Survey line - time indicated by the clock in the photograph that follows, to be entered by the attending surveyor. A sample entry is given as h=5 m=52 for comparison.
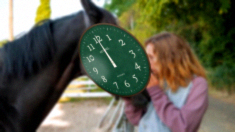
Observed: h=12 m=0
